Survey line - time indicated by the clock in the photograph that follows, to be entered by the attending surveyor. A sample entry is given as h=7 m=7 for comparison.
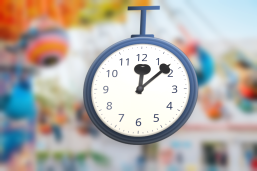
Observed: h=12 m=8
